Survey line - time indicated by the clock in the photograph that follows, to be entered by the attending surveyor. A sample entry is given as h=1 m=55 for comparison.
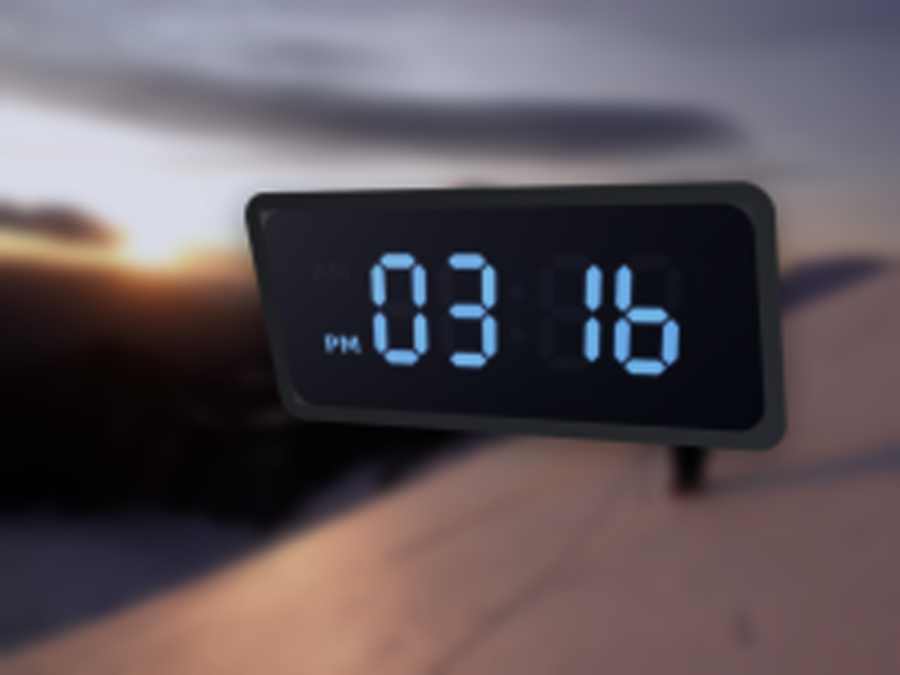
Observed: h=3 m=16
